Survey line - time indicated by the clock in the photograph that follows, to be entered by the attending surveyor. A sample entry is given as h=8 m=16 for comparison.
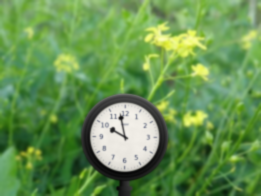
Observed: h=9 m=58
